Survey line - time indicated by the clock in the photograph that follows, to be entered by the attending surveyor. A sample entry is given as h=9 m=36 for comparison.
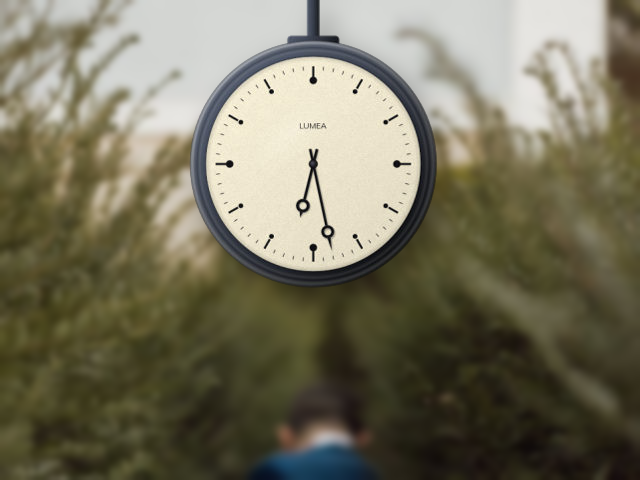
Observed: h=6 m=28
